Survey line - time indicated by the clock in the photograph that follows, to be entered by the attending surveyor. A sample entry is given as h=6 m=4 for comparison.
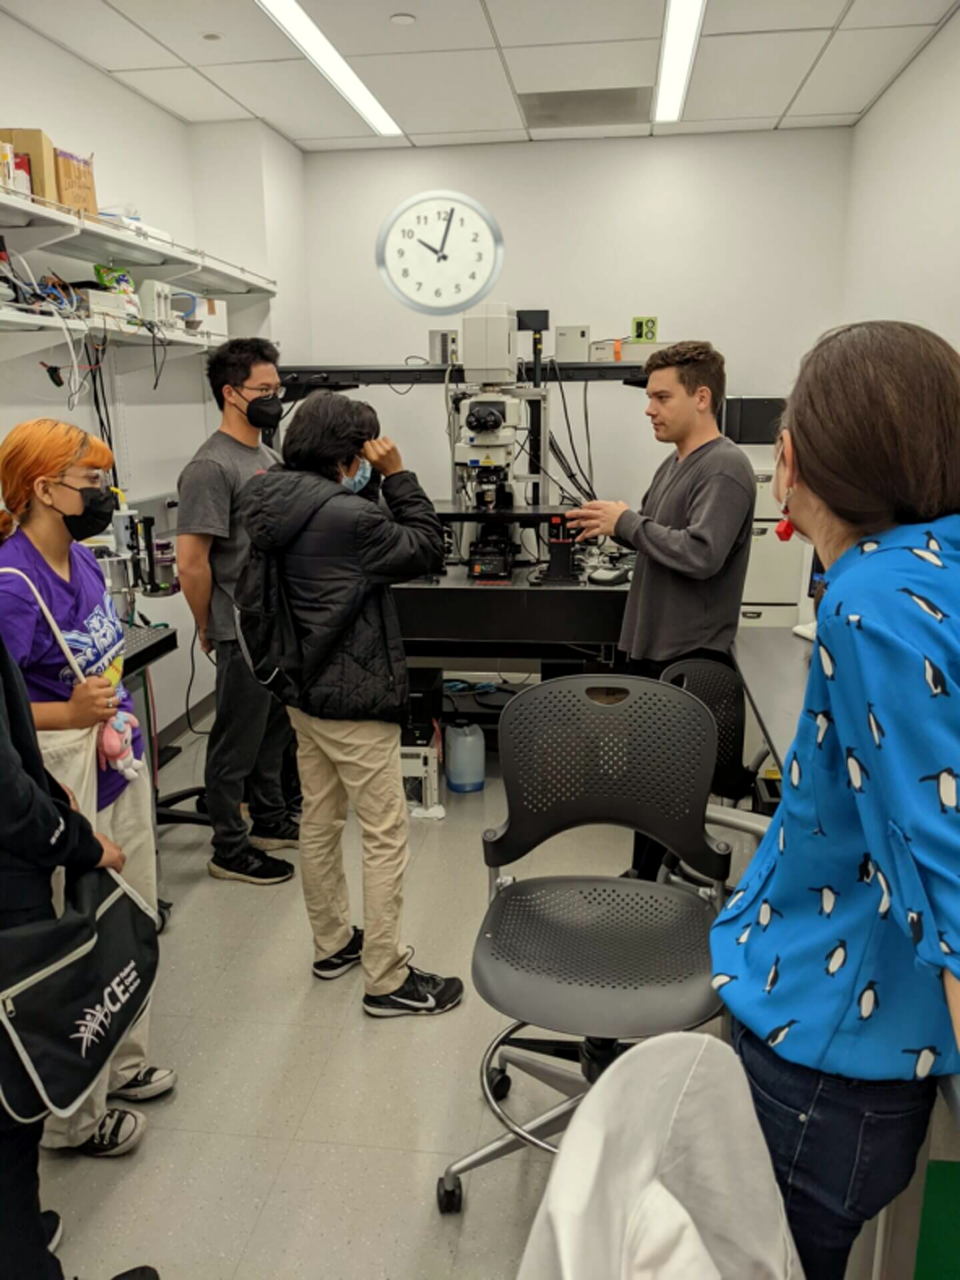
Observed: h=10 m=2
